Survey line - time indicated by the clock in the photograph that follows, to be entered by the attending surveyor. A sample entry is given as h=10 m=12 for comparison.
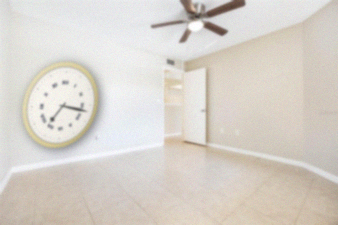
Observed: h=7 m=17
